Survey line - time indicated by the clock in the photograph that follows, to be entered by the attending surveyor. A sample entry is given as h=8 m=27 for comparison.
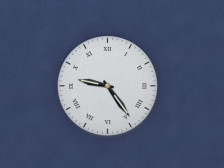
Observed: h=9 m=24
